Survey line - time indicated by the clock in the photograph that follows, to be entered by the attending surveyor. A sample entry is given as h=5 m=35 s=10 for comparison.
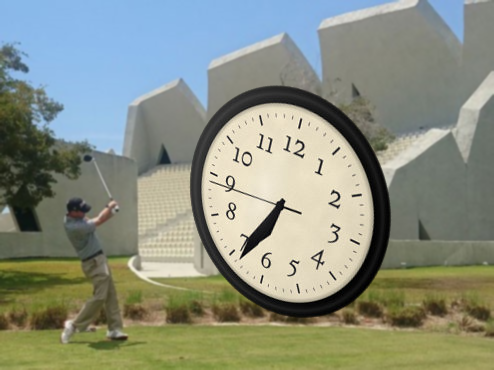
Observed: h=6 m=33 s=44
